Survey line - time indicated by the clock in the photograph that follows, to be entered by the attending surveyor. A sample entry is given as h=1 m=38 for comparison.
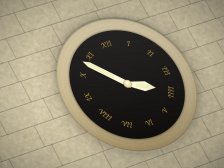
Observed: h=3 m=53
